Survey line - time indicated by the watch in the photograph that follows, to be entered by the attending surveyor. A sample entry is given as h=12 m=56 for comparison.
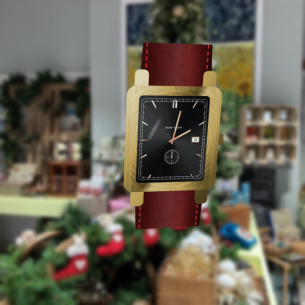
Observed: h=2 m=2
